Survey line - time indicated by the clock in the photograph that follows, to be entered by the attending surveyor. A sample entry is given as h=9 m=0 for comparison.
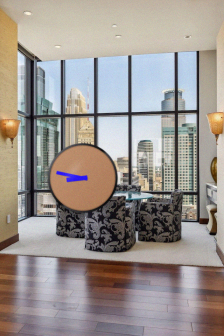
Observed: h=8 m=47
